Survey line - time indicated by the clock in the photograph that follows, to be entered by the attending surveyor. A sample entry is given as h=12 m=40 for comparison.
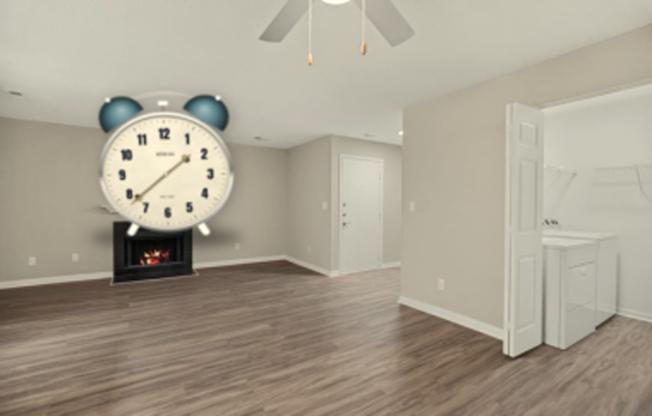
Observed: h=1 m=38
